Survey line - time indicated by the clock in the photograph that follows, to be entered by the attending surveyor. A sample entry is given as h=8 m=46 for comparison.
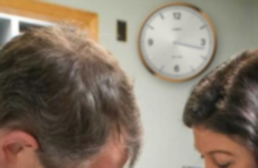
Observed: h=3 m=17
